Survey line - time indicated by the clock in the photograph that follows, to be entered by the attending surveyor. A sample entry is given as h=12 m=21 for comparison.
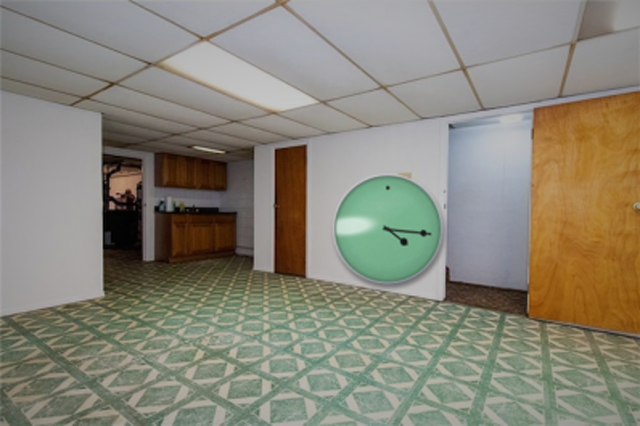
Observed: h=4 m=16
